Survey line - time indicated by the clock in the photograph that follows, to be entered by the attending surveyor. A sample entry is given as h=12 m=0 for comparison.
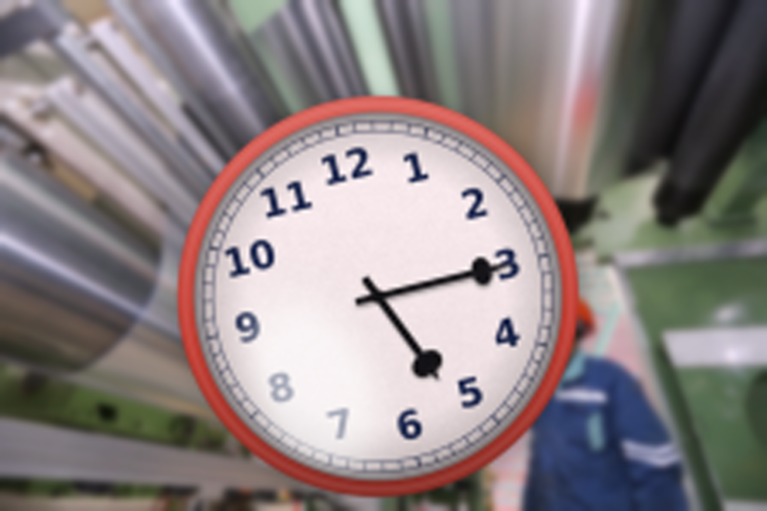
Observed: h=5 m=15
